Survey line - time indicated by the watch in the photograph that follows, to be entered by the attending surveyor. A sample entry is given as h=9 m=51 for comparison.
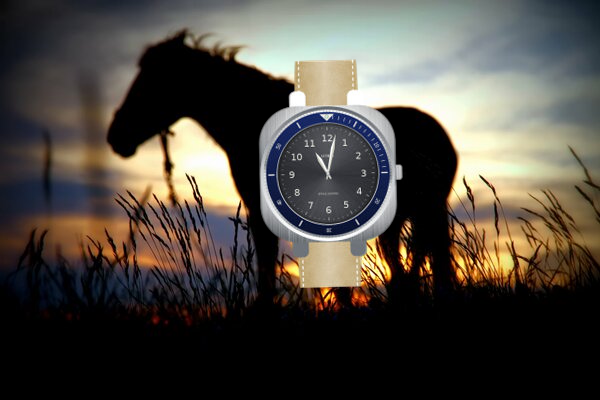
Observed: h=11 m=2
